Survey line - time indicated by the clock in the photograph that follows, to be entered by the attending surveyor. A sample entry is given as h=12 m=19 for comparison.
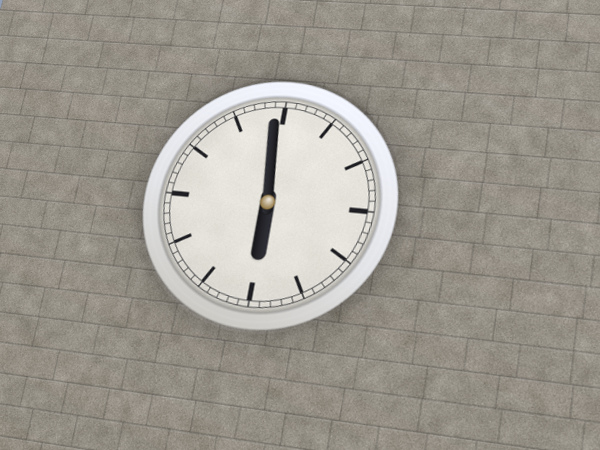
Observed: h=5 m=59
